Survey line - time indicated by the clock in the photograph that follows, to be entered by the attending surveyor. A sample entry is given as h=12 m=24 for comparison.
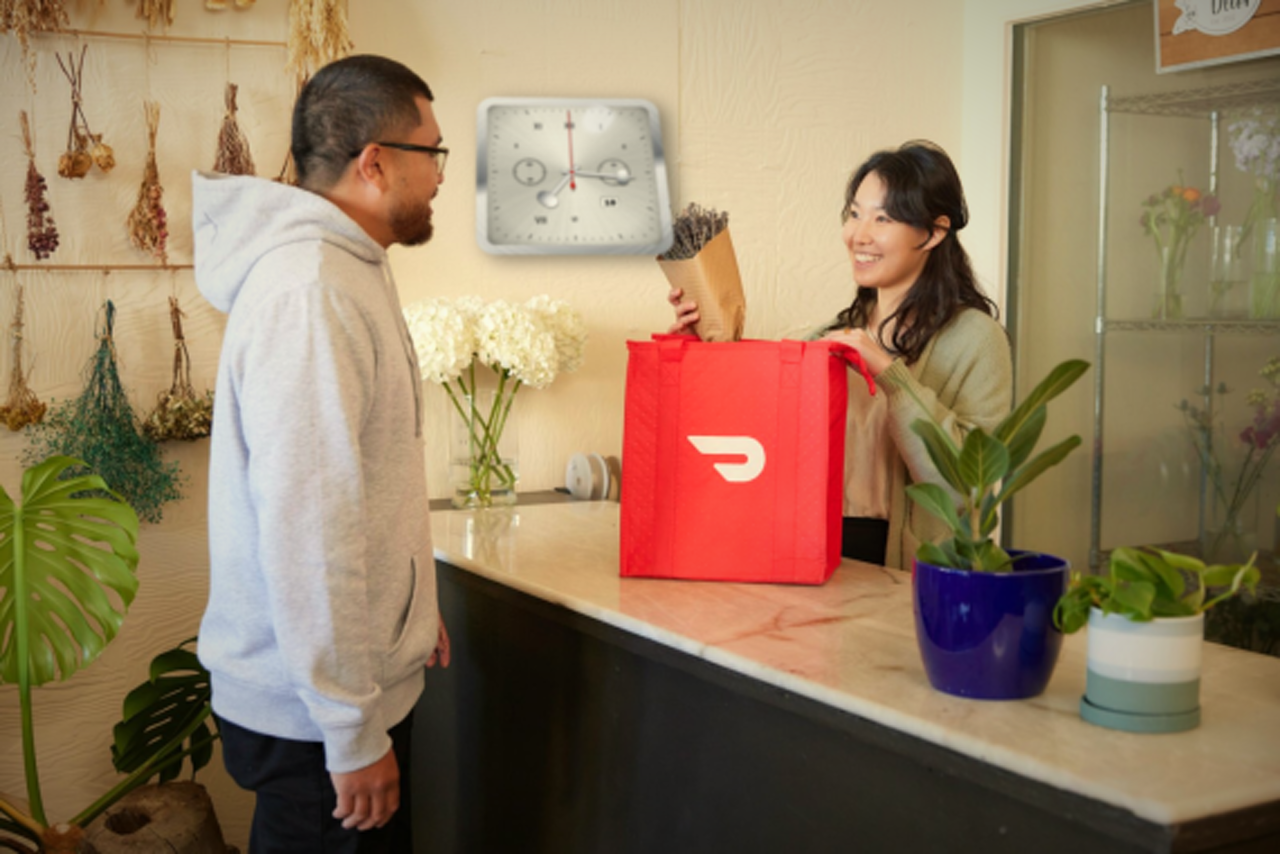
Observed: h=7 m=16
